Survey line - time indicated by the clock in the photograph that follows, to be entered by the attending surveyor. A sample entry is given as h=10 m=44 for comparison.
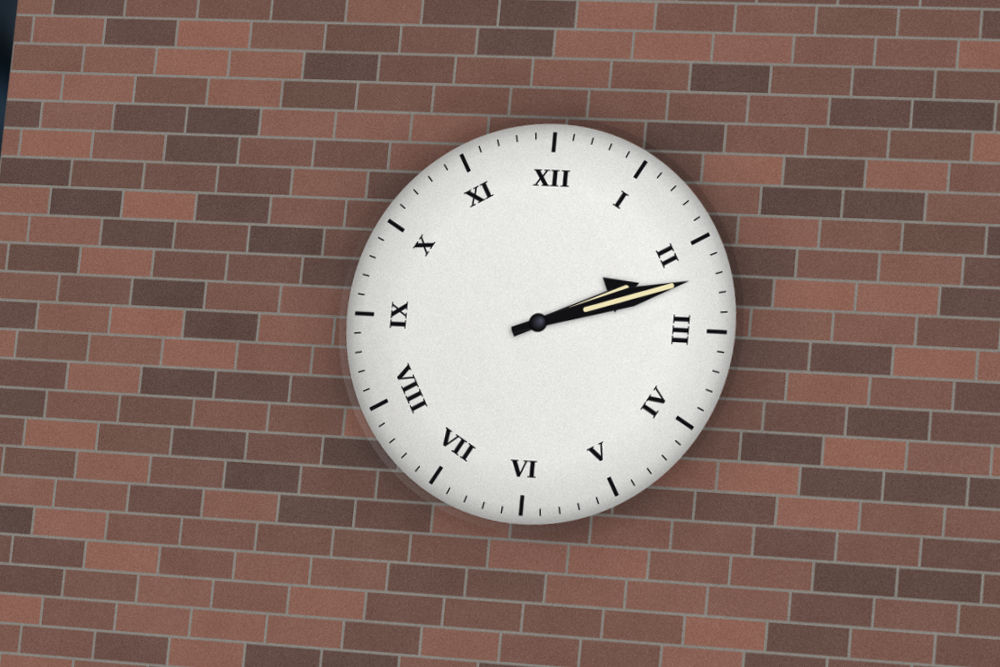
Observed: h=2 m=12
